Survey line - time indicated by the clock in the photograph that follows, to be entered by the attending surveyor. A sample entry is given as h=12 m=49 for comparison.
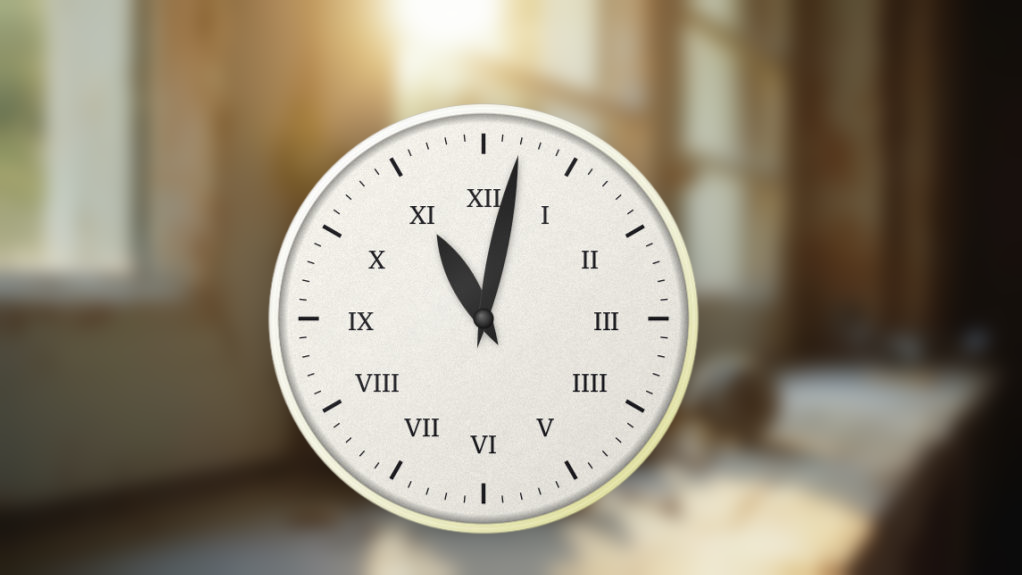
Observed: h=11 m=2
